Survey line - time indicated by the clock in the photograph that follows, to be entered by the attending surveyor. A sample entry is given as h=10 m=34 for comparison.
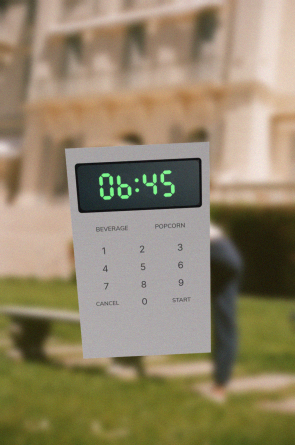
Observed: h=6 m=45
